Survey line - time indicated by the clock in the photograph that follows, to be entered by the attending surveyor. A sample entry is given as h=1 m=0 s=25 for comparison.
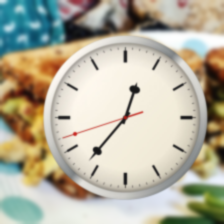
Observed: h=12 m=36 s=42
